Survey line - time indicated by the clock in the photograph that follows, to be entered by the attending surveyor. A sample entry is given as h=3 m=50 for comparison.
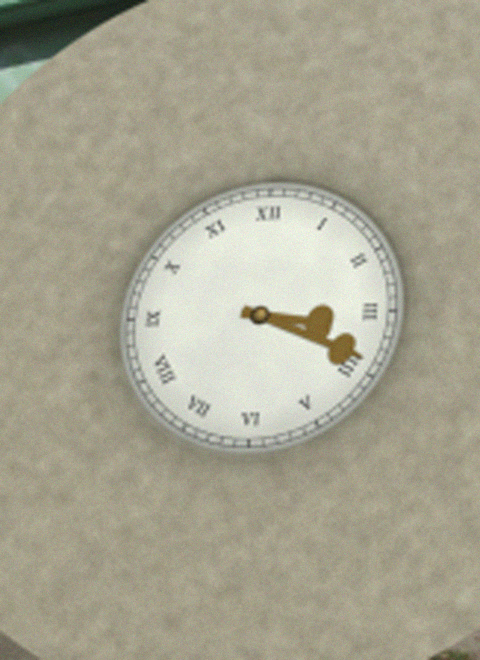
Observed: h=3 m=19
